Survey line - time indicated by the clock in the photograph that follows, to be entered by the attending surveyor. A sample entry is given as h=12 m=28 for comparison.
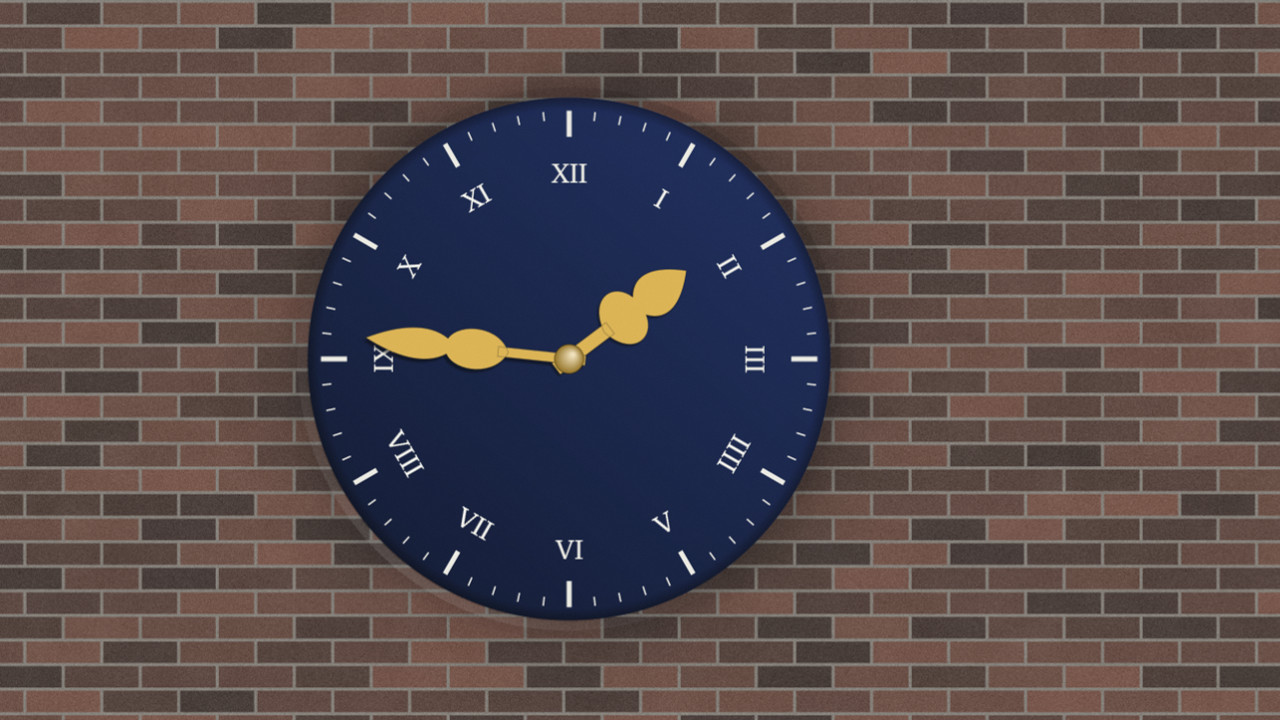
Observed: h=1 m=46
